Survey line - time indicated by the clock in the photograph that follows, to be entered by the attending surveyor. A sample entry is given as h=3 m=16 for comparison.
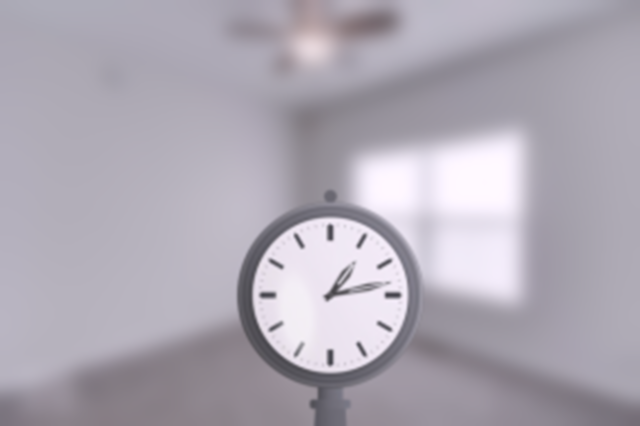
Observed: h=1 m=13
